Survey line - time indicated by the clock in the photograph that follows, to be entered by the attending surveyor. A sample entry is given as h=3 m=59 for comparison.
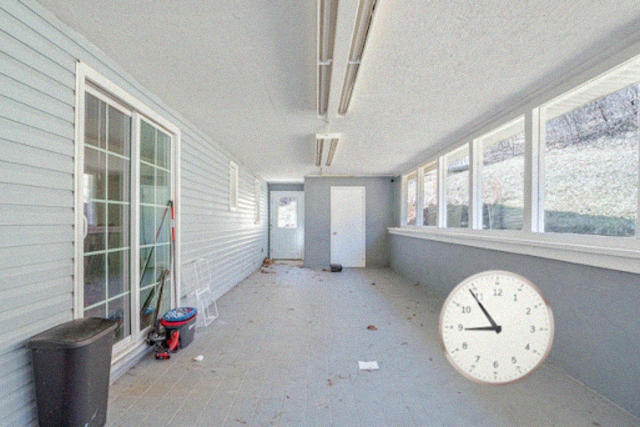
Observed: h=8 m=54
